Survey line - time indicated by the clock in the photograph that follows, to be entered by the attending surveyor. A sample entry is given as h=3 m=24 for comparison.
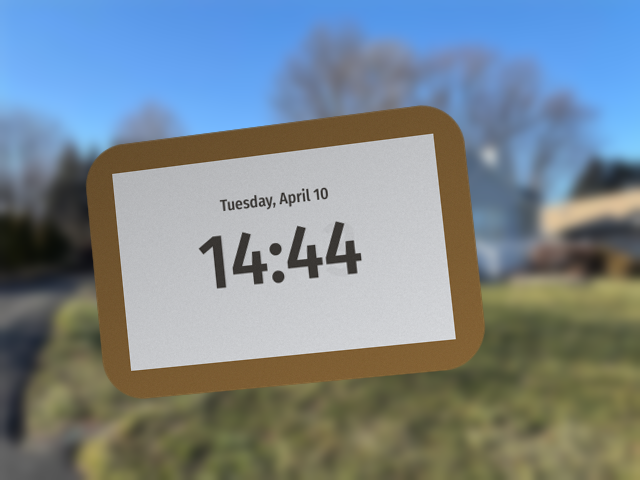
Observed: h=14 m=44
